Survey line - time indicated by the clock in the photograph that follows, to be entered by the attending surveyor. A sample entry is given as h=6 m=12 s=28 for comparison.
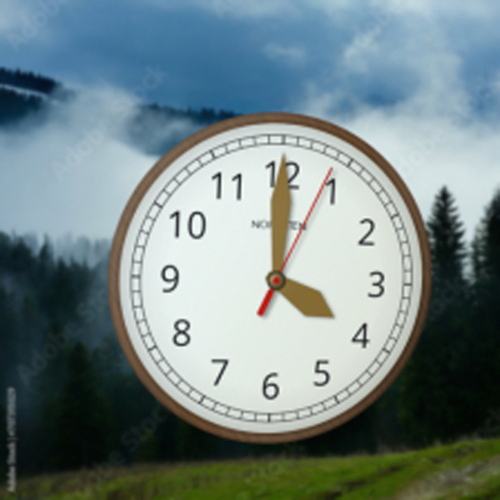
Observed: h=4 m=0 s=4
